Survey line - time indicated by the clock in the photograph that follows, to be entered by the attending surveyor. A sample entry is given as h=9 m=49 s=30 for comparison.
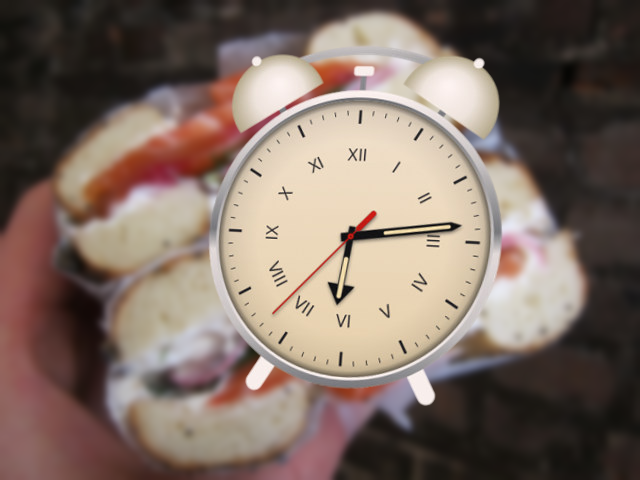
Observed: h=6 m=13 s=37
